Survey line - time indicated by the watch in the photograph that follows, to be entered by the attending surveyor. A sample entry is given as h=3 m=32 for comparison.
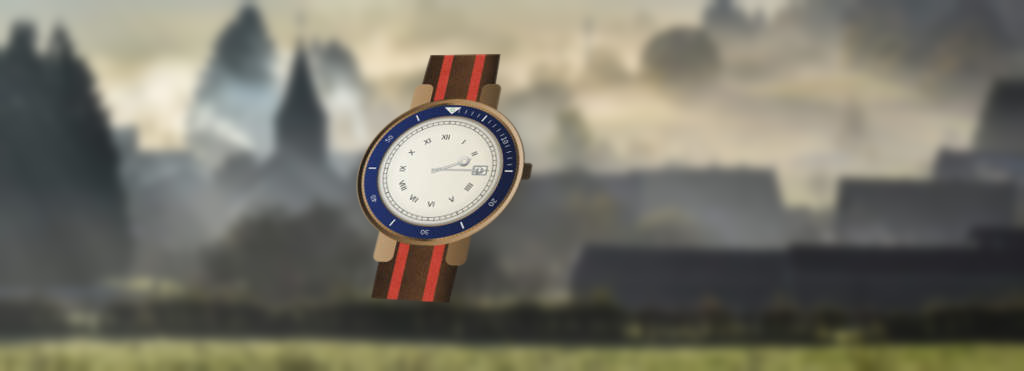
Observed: h=2 m=15
